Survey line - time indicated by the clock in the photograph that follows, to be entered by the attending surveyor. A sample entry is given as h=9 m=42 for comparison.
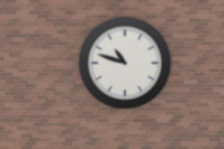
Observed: h=10 m=48
